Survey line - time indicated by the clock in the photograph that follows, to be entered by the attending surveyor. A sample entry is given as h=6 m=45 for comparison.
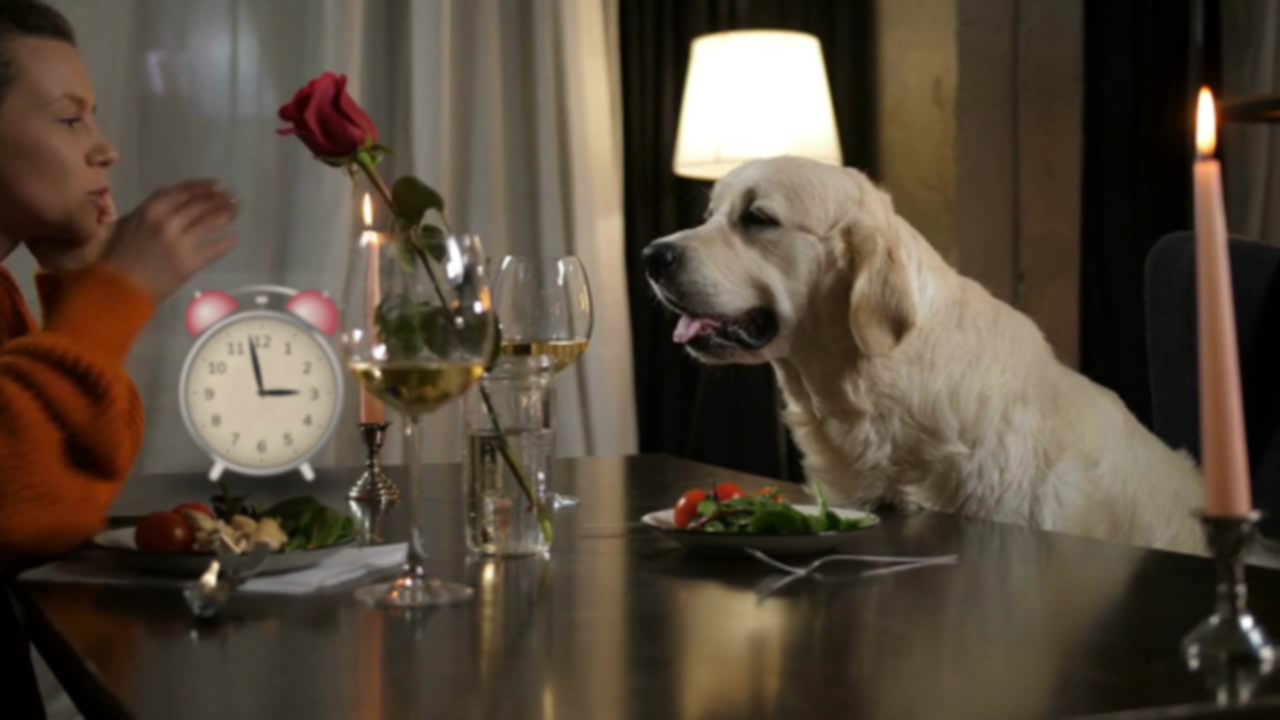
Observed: h=2 m=58
